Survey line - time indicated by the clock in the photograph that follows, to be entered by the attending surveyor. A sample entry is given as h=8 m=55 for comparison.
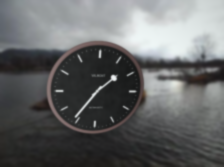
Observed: h=1 m=36
